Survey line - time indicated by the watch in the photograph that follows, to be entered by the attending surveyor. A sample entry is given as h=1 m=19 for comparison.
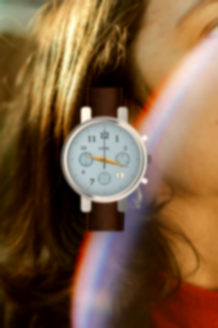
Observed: h=9 m=18
